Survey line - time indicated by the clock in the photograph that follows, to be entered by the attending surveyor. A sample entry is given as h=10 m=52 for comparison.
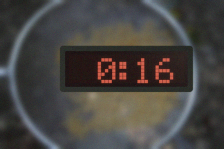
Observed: h=0 m=16
